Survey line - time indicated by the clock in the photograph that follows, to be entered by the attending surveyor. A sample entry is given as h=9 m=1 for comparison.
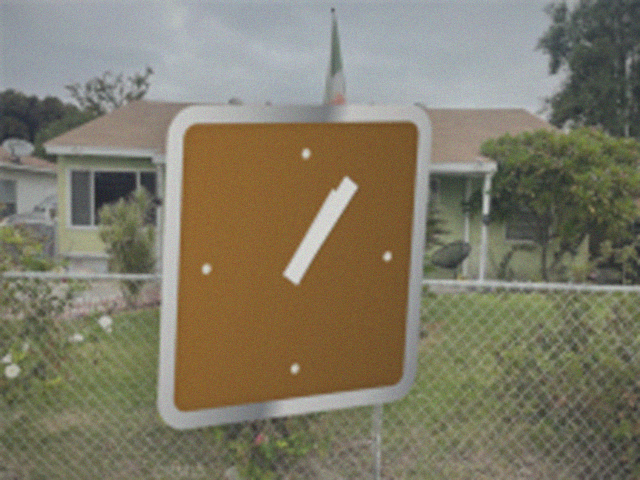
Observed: h=1 m=6
